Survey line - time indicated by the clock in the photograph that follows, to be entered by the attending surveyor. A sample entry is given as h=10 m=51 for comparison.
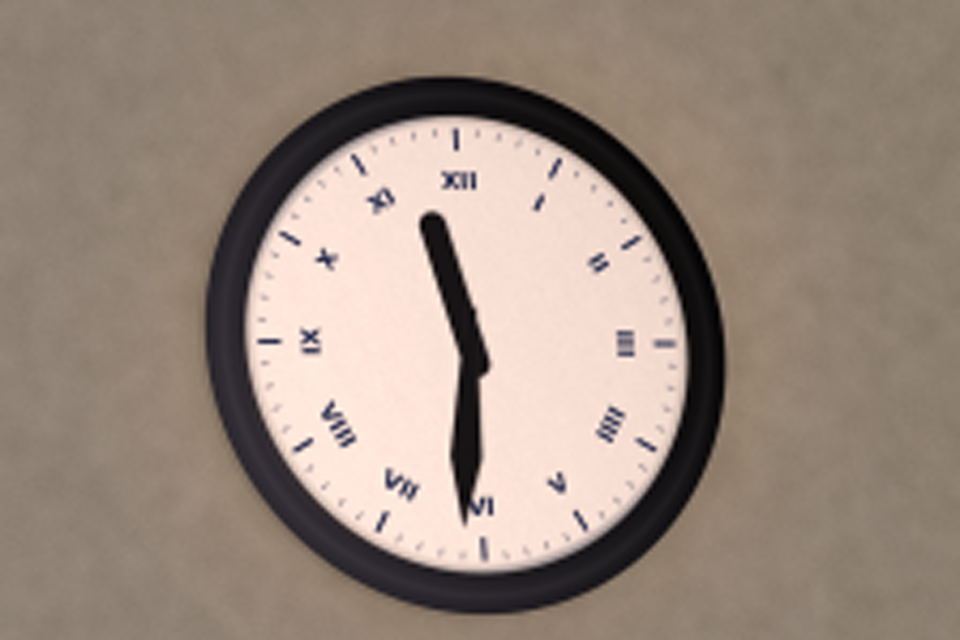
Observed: h=11 m=31
